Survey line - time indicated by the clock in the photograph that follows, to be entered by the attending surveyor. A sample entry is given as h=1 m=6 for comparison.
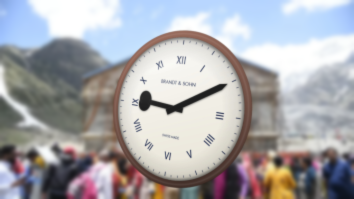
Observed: h=9 m=10
